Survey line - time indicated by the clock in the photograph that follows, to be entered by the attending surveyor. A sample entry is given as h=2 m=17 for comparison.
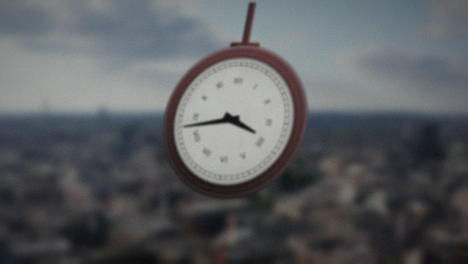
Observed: h=3 m=43
